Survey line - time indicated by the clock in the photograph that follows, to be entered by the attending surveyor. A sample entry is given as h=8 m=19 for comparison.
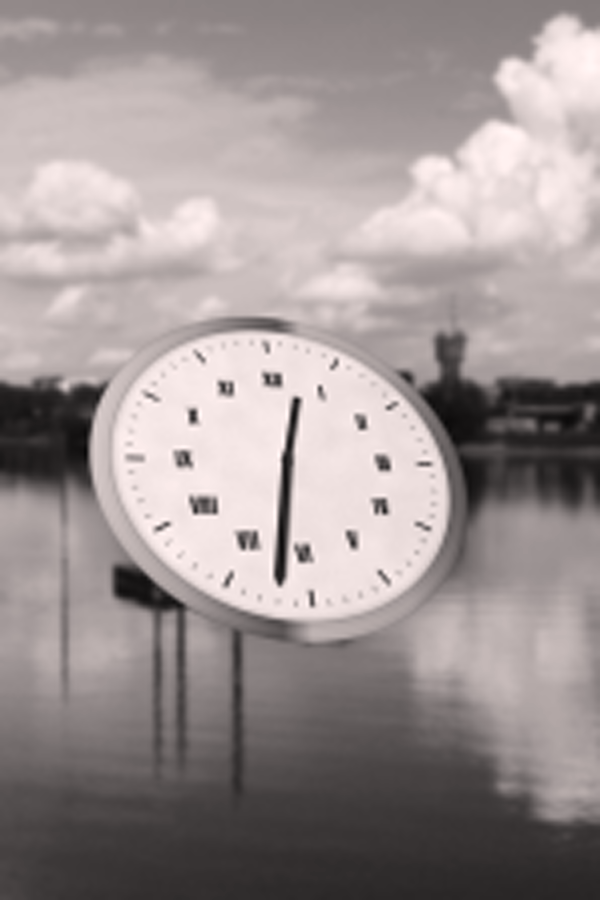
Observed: h=12 m=32
